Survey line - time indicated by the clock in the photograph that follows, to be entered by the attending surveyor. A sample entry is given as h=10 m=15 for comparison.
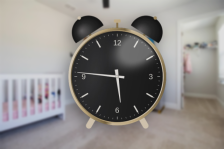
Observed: h=5 m=46
